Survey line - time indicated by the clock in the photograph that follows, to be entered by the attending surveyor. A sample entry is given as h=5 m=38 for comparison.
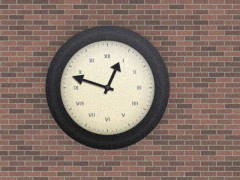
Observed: h=12 m=48
